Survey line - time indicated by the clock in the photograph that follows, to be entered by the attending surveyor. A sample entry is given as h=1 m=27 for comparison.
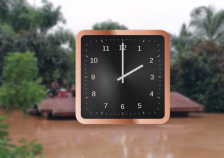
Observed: h=2 m=0
